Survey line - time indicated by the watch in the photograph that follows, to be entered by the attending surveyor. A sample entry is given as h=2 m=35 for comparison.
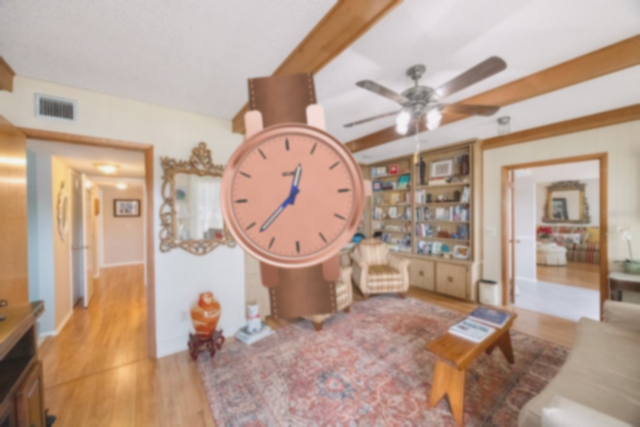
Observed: h=12 m=38
